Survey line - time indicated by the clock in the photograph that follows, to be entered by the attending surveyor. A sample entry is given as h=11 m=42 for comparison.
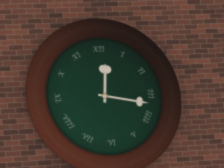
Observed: h=12 m=17
